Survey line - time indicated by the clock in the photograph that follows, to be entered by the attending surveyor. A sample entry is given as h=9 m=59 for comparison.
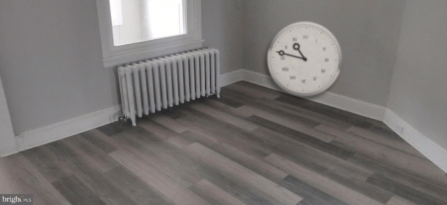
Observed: h=10 m=47
